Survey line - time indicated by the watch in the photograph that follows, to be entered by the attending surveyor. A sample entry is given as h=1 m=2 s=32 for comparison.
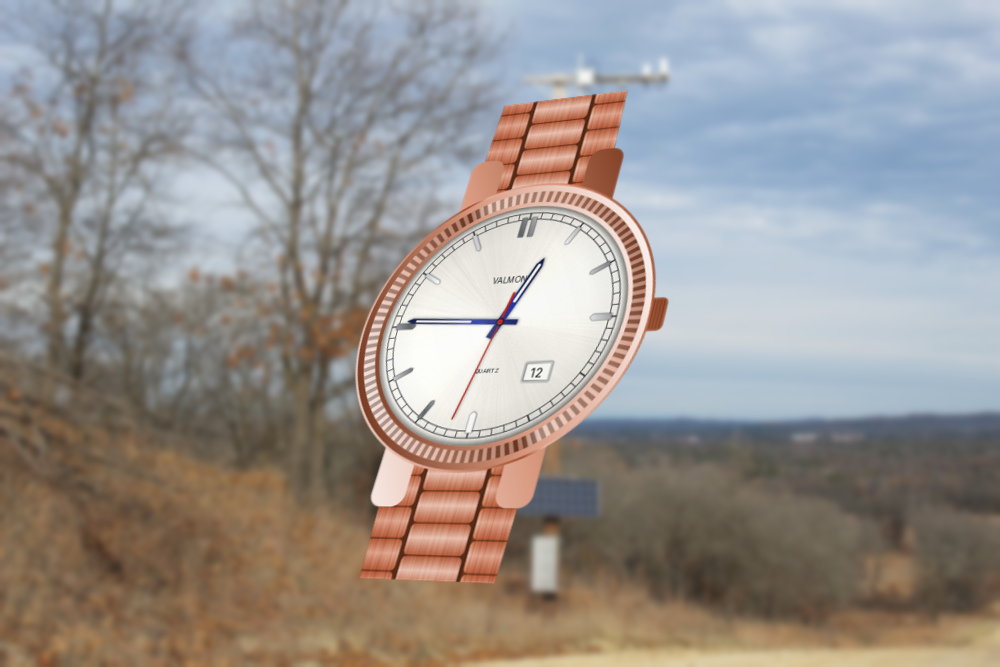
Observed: h=12 m=45 s=32
